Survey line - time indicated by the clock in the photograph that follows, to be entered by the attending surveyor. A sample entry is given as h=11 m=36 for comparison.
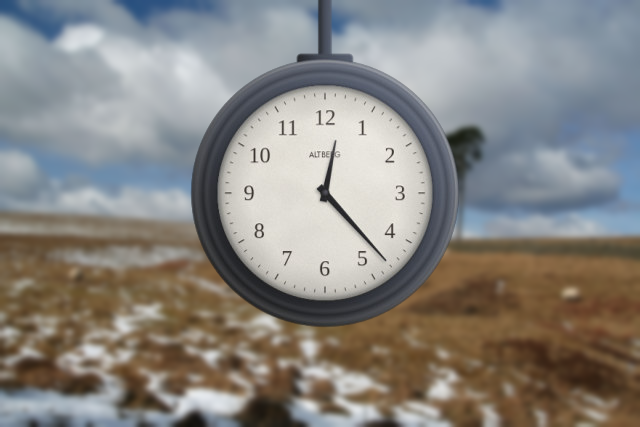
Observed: h=12 m=23
